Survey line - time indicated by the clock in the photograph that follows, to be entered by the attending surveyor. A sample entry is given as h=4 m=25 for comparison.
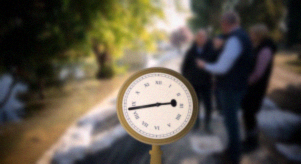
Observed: h=2 m=43
